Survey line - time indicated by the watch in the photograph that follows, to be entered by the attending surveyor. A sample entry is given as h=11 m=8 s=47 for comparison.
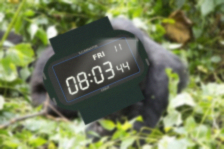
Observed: h=8 m=3 s=44
